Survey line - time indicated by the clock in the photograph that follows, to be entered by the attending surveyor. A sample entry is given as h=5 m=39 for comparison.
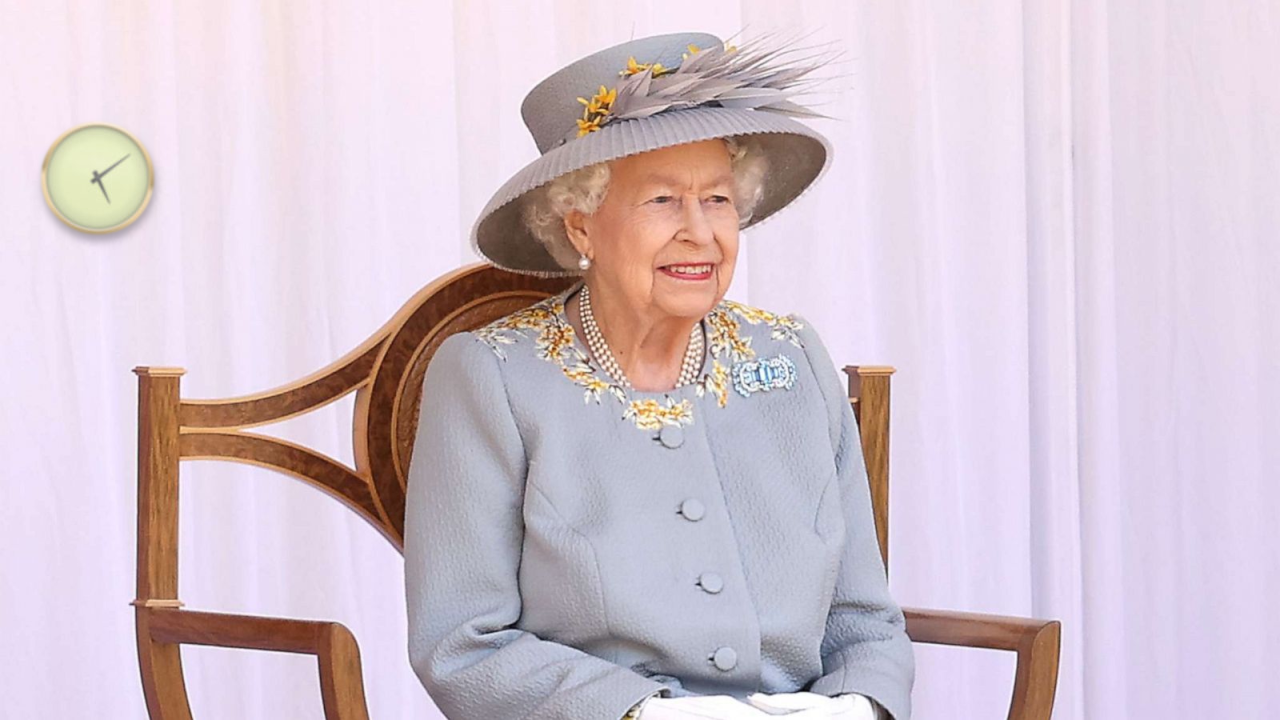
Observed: h=5 m=9
